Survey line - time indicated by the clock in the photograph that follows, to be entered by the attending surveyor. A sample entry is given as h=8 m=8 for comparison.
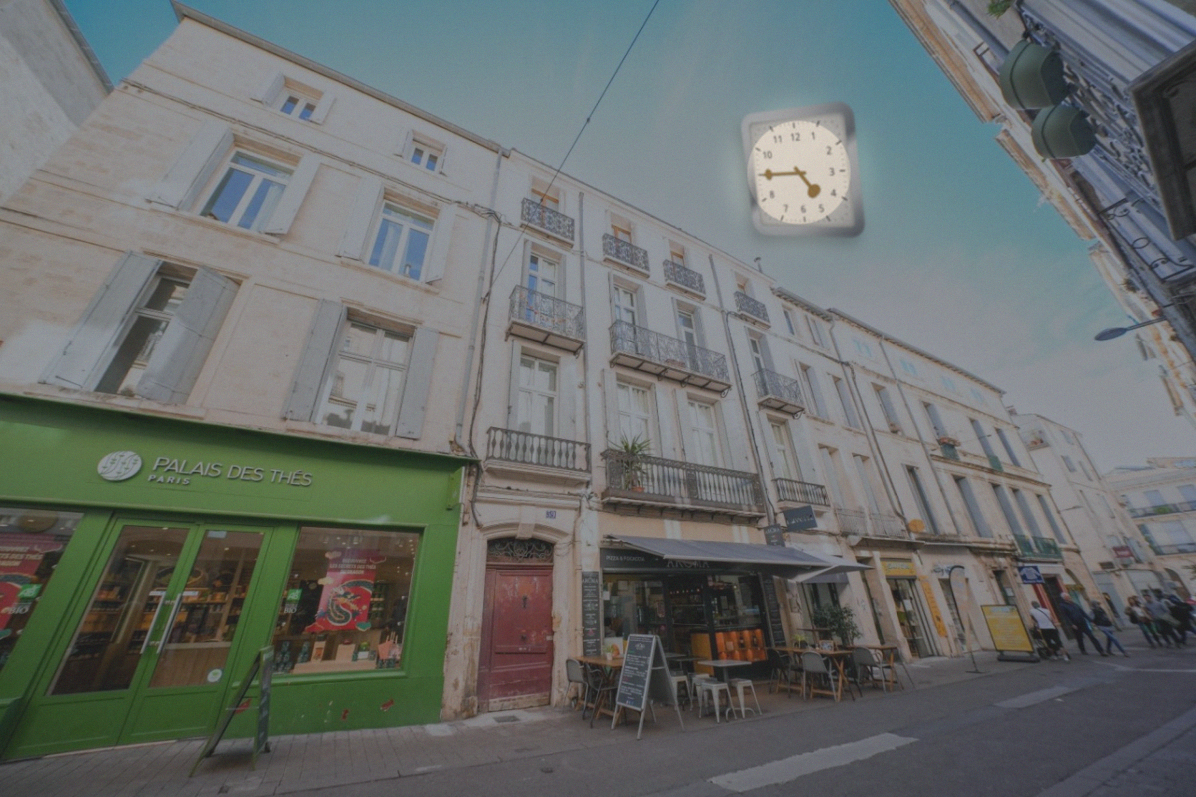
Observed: h=4 m=45
